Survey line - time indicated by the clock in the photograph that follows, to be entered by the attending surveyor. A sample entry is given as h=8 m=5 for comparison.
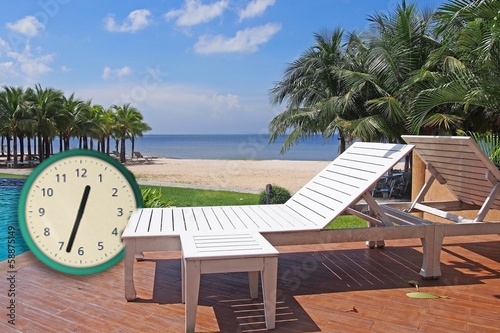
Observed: h=12 m=33
